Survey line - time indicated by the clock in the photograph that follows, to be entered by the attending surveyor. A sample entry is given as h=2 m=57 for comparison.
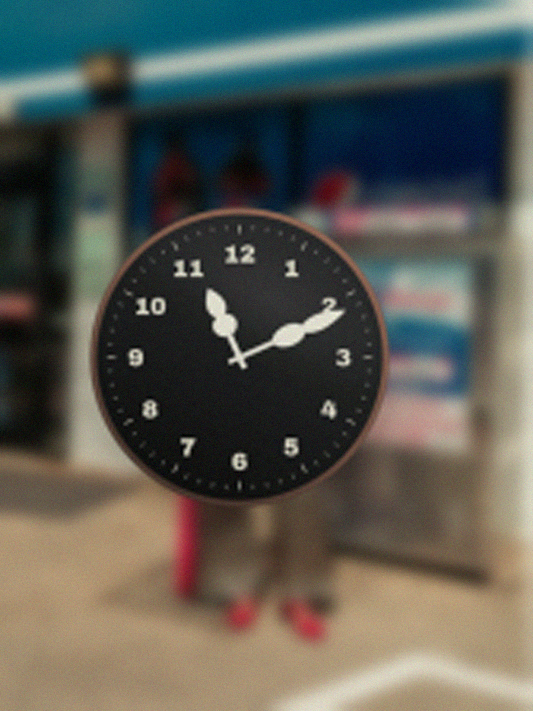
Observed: h=11 m=11
